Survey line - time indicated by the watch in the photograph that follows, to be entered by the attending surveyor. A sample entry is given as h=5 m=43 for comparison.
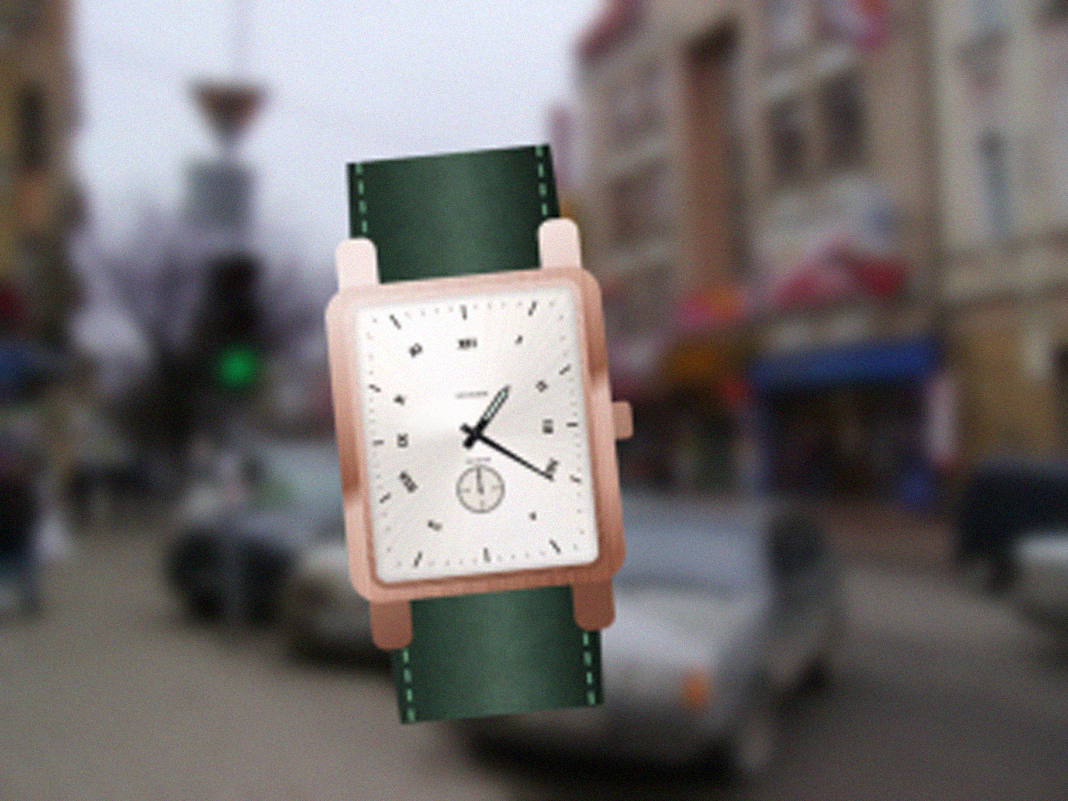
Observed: h=1 m=21
